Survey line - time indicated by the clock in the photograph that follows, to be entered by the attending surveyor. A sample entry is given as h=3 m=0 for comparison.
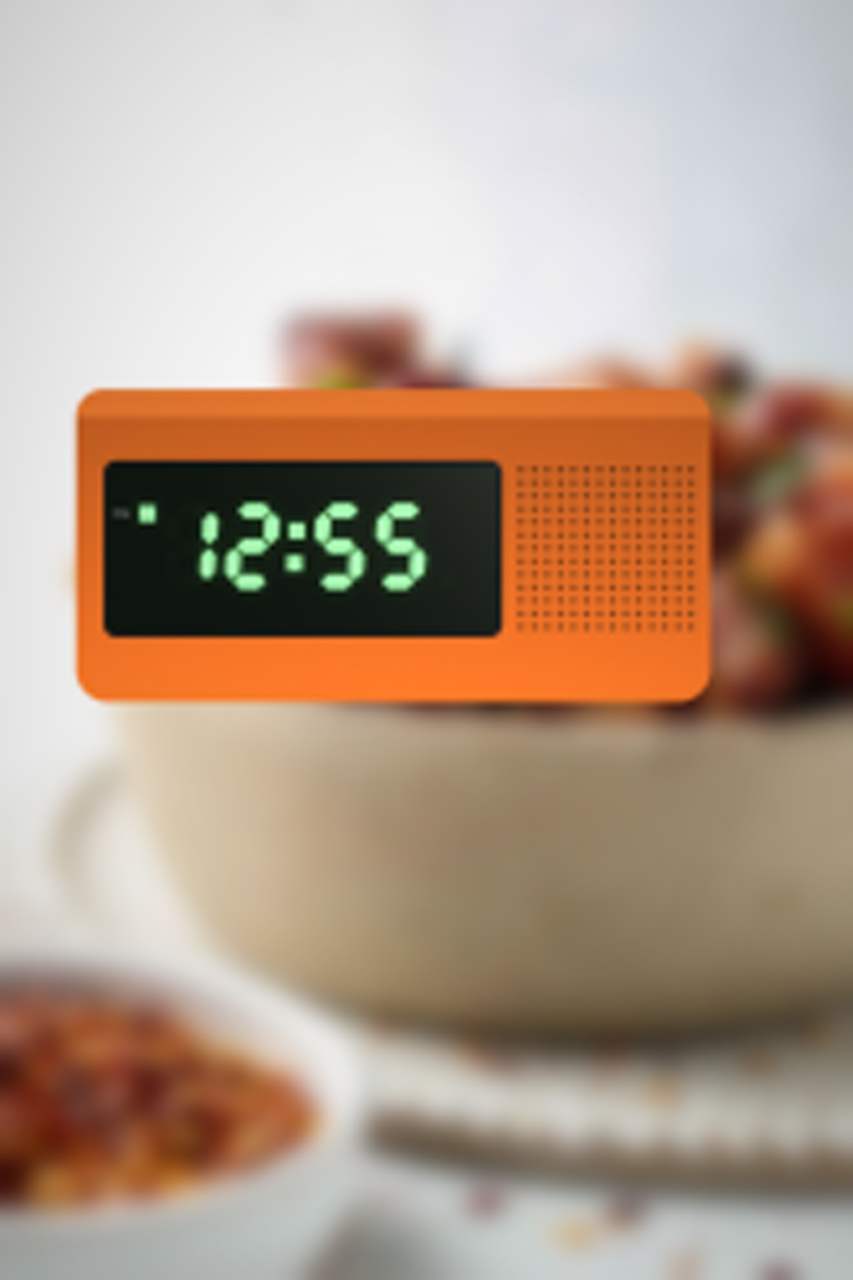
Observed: h=12 m=55
